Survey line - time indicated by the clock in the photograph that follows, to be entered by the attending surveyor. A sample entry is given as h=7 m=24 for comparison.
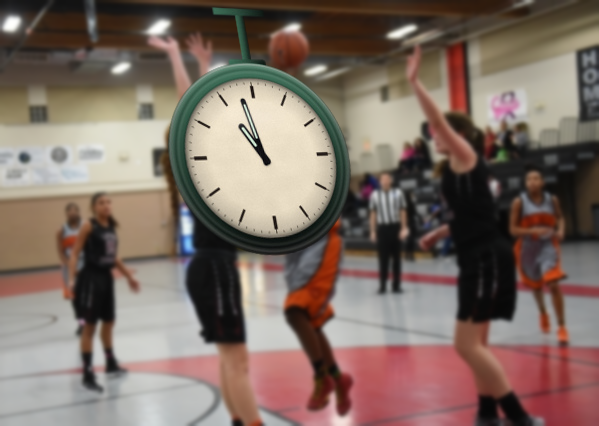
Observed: h=10 m=58
